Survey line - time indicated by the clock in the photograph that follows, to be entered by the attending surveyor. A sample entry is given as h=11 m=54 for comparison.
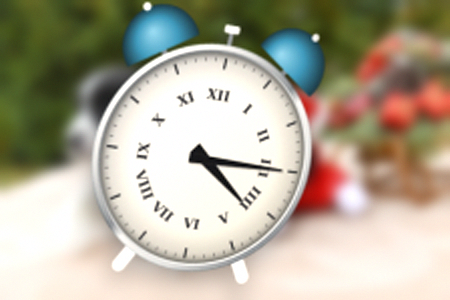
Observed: h=4 m=15
